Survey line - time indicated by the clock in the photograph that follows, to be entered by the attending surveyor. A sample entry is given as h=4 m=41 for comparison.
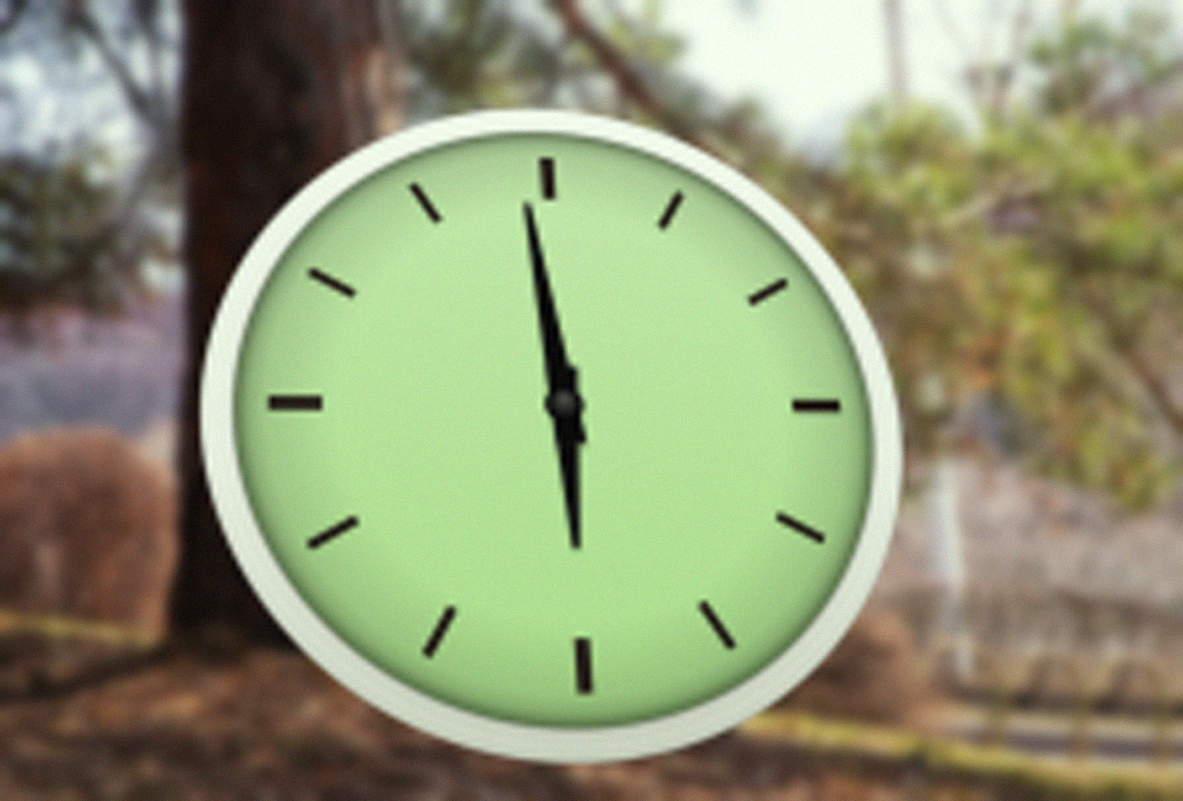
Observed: h=5 m=59
